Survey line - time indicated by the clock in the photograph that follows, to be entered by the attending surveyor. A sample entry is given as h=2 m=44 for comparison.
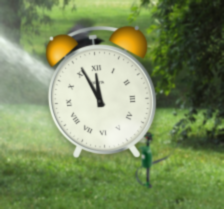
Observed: h=11 m=56
